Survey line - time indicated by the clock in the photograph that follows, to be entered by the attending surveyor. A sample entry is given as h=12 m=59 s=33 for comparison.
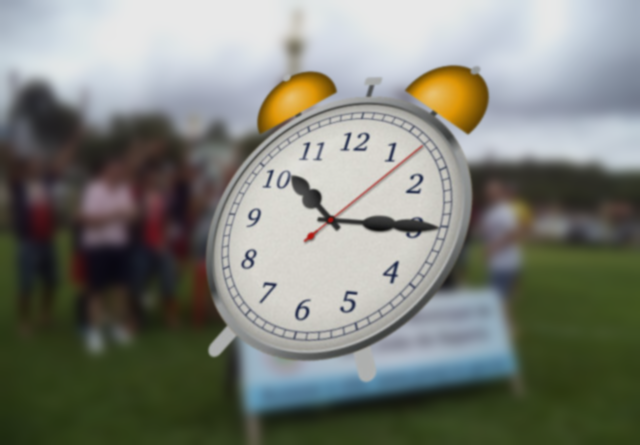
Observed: h=10 m=15 s=7
